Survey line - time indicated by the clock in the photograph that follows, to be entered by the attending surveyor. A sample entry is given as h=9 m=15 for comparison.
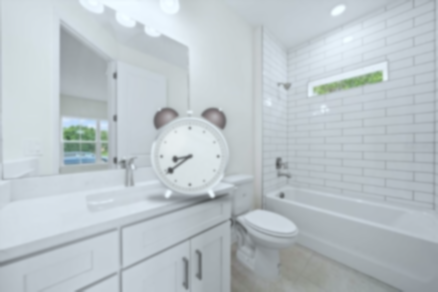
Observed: h=8 m=39
